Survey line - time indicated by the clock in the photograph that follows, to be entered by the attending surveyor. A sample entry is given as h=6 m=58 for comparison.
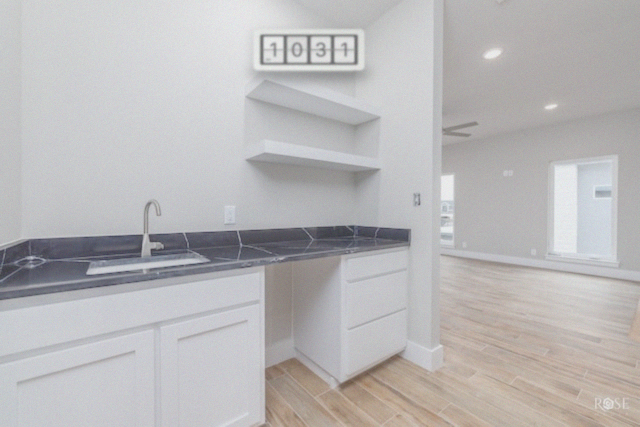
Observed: h=10 m=31
